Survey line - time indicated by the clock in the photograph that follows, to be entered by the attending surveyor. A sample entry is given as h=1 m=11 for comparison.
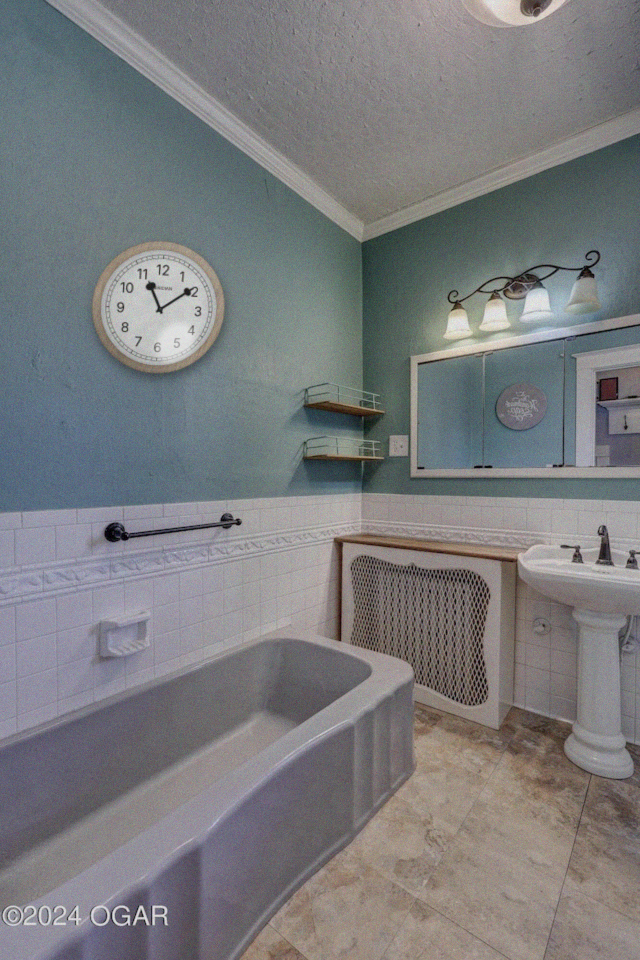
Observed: h=11 m=9
